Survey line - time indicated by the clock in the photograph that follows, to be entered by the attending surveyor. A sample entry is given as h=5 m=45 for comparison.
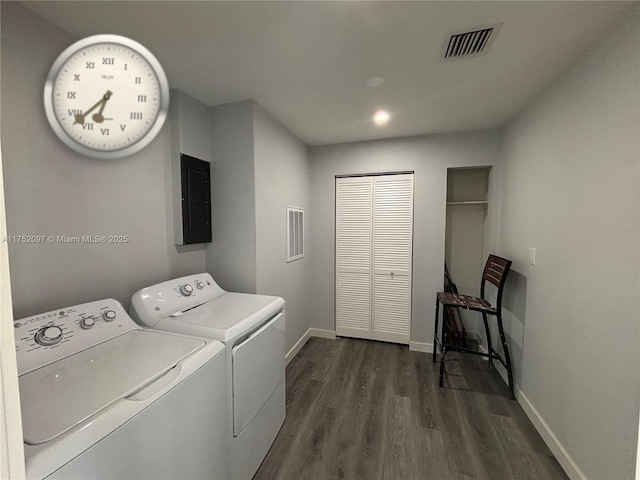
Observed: h=6 m=38
